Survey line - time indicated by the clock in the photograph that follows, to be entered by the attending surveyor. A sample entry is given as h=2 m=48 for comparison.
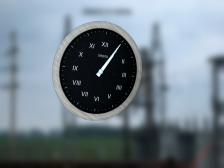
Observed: h=1 m=5
